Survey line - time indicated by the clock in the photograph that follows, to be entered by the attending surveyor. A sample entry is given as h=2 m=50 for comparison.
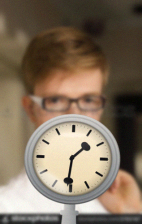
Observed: h=1 m=31
